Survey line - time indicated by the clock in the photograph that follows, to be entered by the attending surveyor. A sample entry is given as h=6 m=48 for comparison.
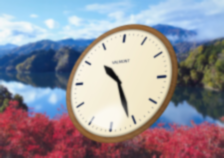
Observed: h=10 m=26
